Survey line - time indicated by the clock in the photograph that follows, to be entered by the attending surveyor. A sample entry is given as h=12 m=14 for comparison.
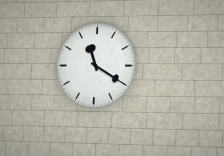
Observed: h=11 m=20
